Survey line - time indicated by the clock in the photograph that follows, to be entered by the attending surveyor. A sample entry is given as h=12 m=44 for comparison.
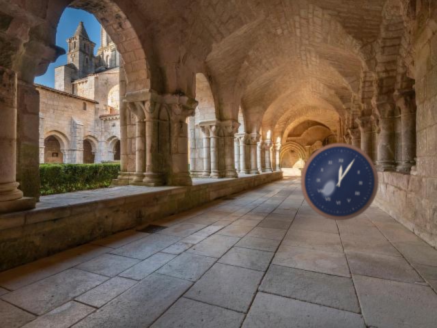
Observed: h=12 m=5
